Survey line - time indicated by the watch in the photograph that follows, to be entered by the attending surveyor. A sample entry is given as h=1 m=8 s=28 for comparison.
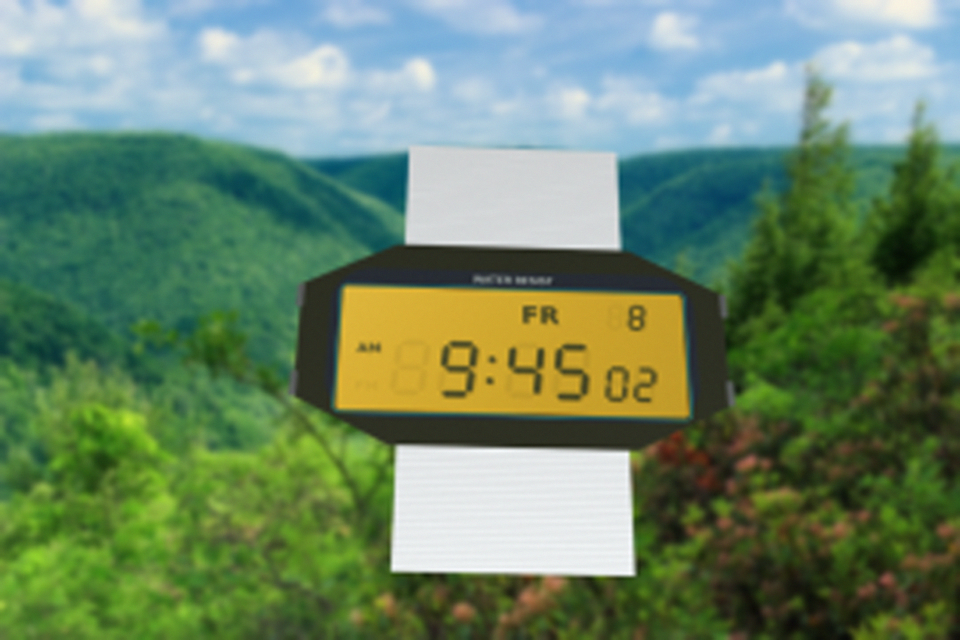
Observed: h=9 m=45 s=2
